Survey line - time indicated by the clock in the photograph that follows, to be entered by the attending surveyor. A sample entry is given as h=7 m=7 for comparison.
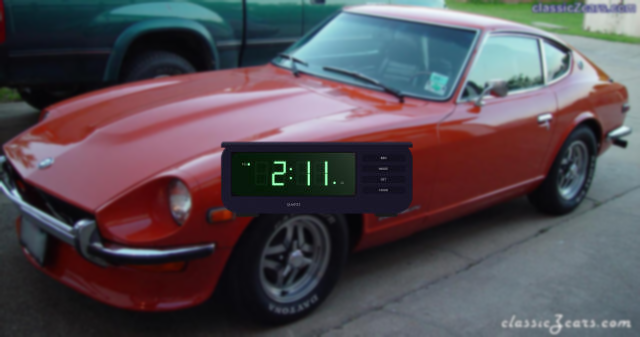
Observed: h=2 m=11
